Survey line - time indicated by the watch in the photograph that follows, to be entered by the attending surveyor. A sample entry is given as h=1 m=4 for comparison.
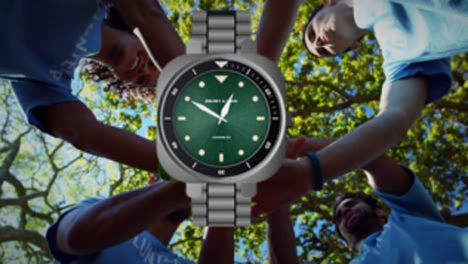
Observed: h=12 m=50
